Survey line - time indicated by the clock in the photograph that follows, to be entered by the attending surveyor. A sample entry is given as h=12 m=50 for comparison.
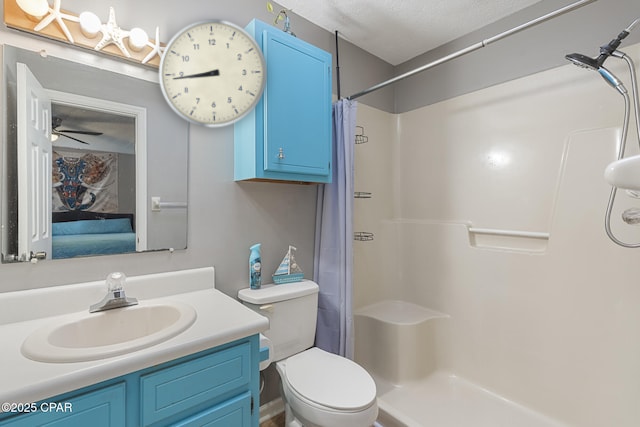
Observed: h=8 m=44
